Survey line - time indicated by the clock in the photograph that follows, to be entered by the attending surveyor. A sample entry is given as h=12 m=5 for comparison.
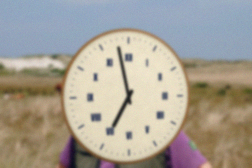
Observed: h=6 m=58
